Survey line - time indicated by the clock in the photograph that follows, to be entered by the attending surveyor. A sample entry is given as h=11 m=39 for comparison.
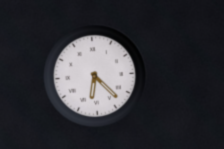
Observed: h=6 m=23
